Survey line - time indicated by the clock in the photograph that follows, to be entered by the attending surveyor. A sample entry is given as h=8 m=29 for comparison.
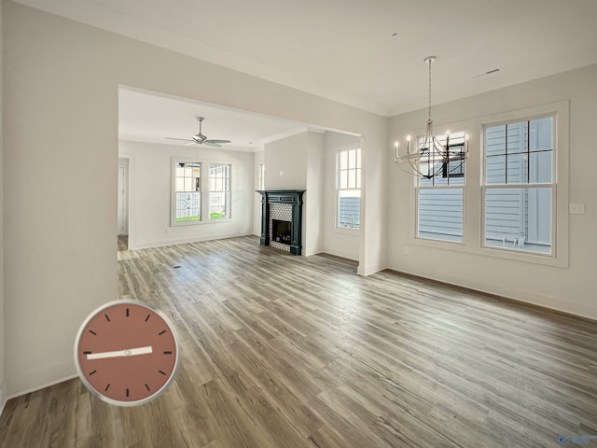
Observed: h=2 m=44
